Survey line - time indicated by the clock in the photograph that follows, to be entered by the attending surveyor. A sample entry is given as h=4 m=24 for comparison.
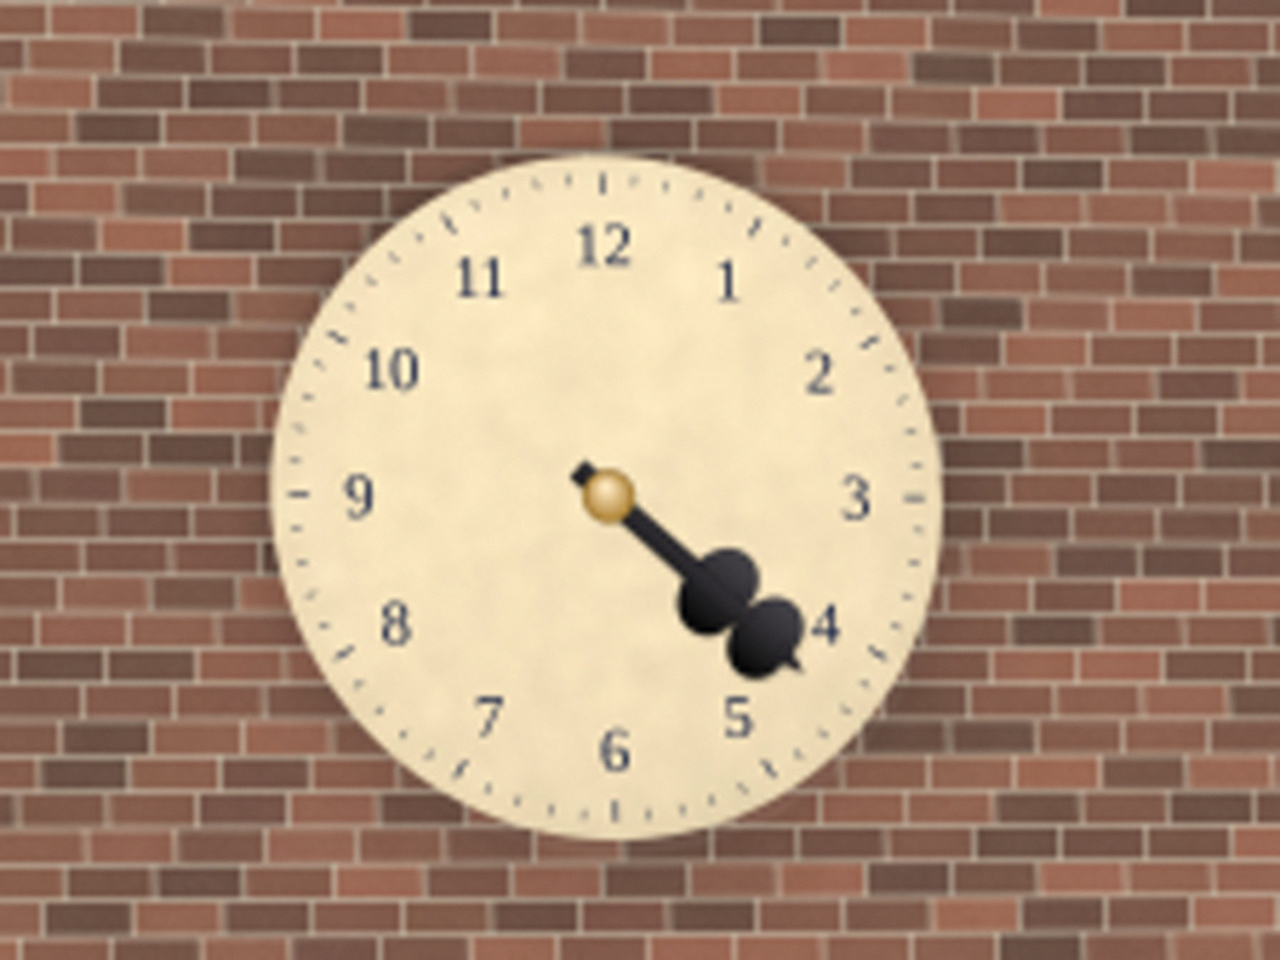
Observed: h=4 m=22
